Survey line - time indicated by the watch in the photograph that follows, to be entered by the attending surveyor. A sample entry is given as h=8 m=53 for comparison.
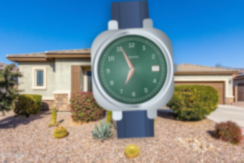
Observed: h=6 m=56
